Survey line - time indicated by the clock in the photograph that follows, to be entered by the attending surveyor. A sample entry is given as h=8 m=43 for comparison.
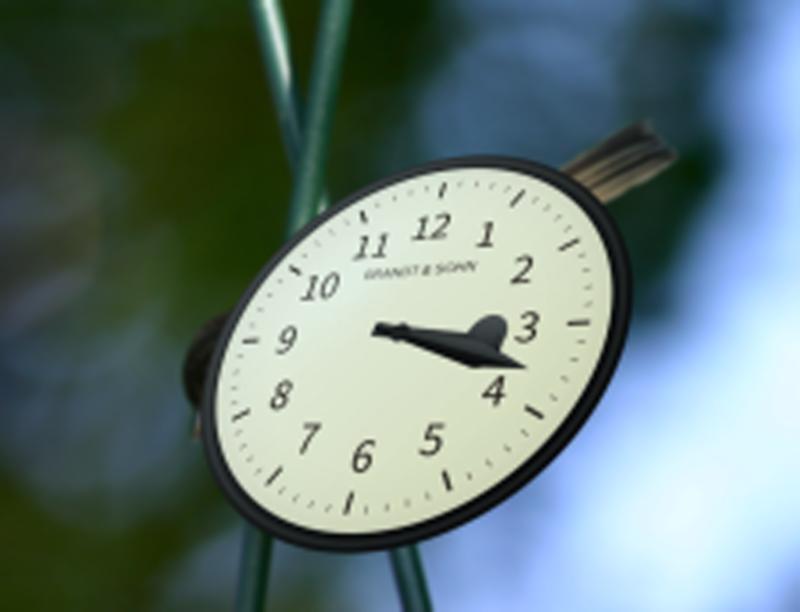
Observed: h=3 m=18
